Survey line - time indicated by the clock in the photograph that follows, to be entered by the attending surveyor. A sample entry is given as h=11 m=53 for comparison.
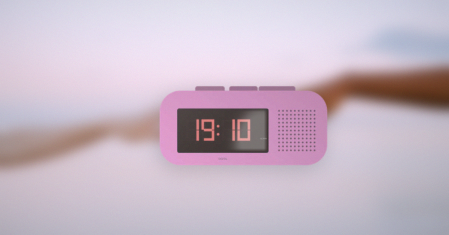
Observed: h=19 m=10
